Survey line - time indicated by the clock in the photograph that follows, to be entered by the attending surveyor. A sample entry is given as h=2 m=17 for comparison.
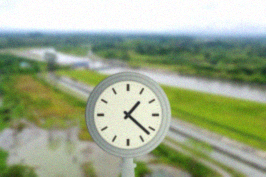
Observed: h=1 m=22
